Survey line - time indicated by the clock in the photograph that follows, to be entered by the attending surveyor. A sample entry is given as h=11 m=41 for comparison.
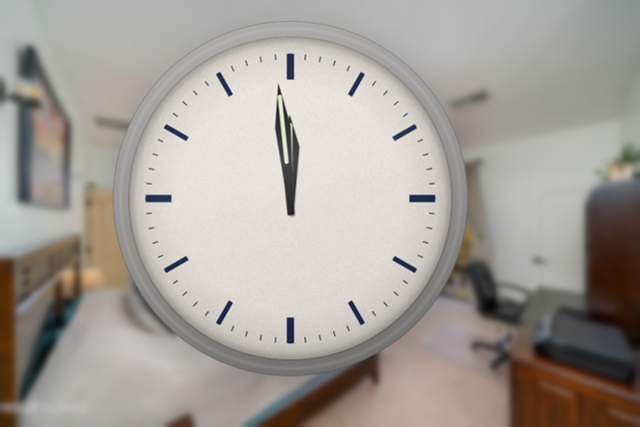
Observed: h=11 m=59
